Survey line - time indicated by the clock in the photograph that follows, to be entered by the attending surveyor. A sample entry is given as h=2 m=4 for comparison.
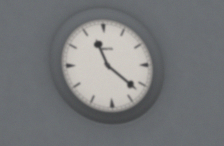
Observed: h=11 m=22
